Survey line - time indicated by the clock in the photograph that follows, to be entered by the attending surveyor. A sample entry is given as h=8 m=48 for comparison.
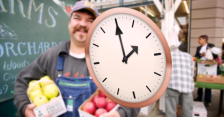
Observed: h=2 m=0
